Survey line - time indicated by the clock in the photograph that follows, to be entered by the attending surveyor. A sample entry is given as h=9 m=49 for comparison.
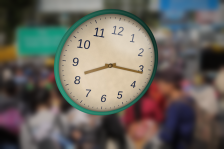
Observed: h=8 m=16
